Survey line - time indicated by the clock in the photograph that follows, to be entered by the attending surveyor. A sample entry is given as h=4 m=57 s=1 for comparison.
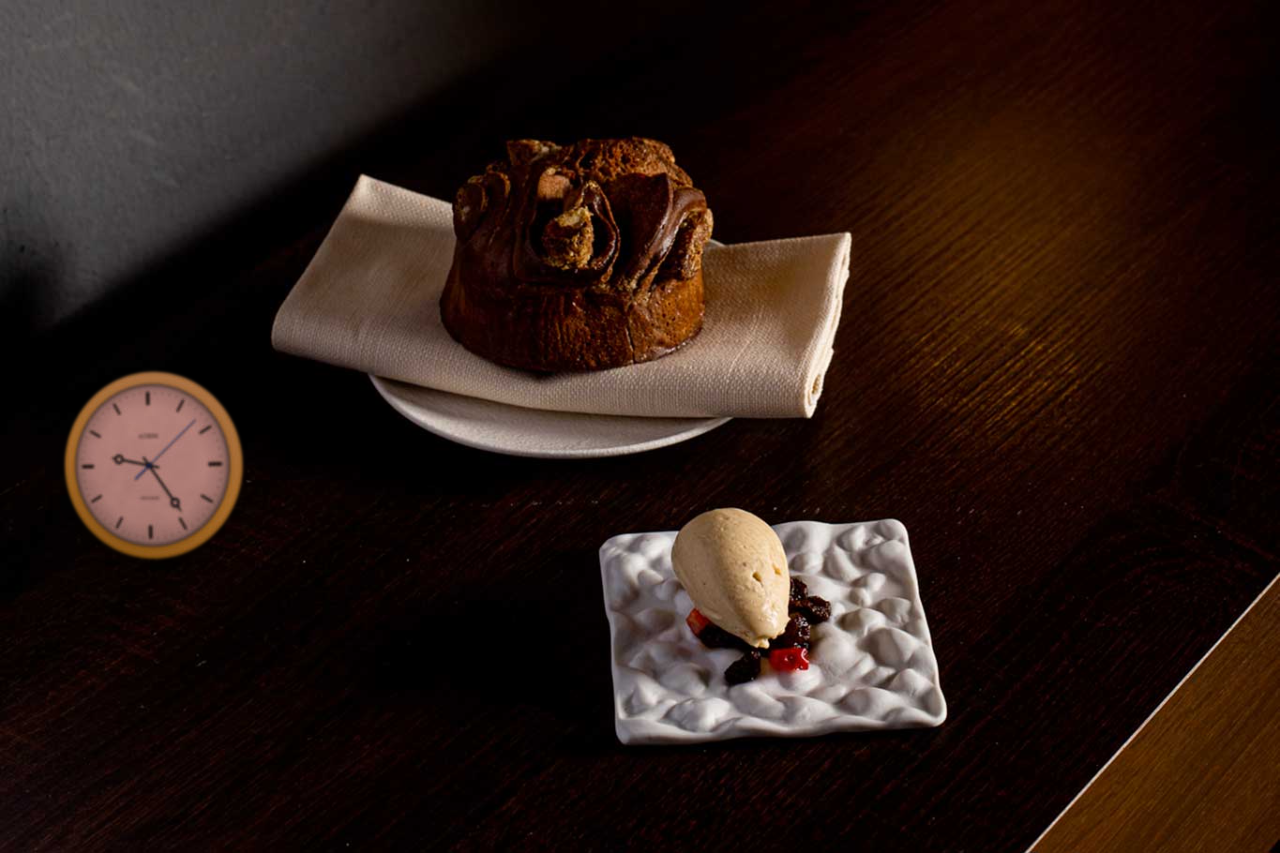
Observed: h=9 m=24 s=8
